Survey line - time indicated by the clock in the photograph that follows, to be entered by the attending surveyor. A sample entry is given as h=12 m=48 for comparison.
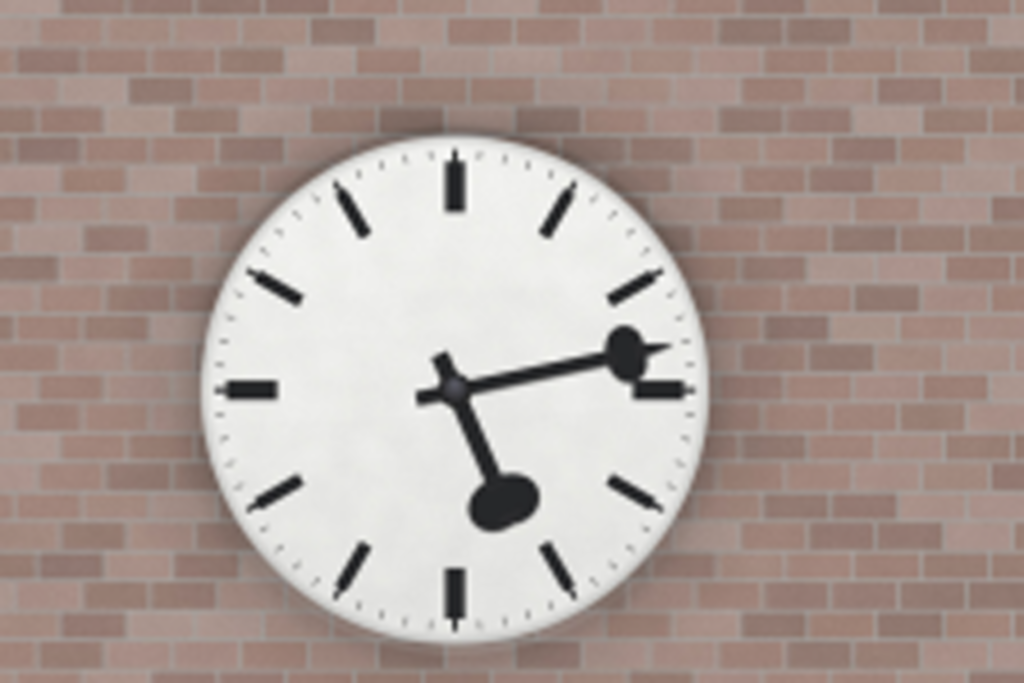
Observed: h=5 m=13
